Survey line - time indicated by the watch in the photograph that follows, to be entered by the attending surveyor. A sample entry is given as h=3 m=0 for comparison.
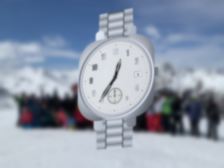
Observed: h=12 m=36
